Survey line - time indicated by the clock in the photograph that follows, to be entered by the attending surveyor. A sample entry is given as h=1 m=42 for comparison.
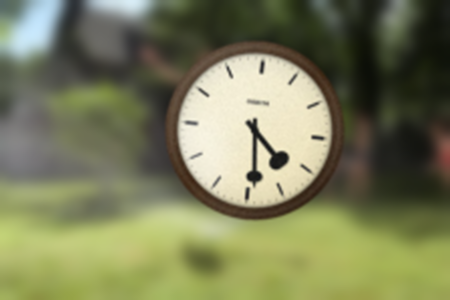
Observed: h=4 m=29
